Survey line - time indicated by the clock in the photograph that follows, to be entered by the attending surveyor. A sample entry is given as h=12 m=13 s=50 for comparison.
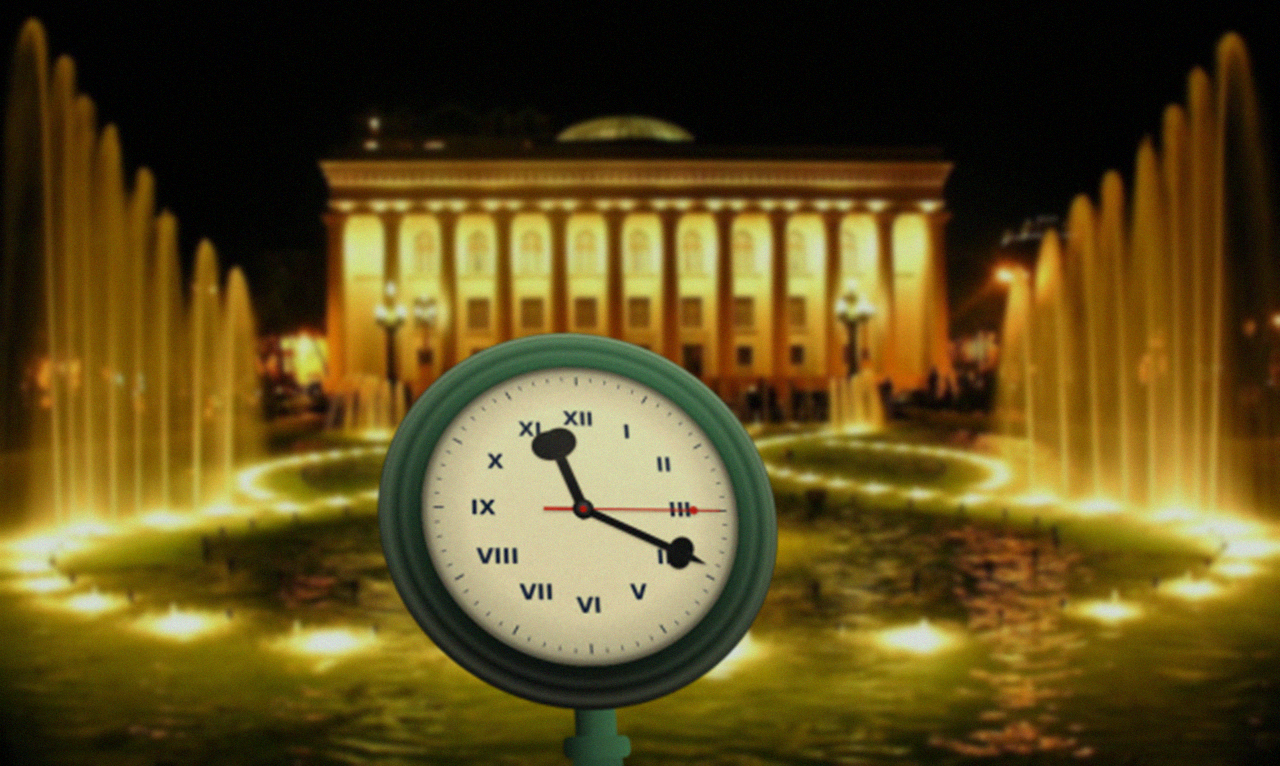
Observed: h=11 m=19 s=15
